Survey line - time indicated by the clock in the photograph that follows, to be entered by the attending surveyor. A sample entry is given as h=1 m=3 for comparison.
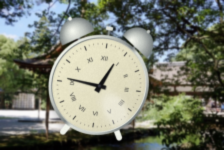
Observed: h=12 m=46
